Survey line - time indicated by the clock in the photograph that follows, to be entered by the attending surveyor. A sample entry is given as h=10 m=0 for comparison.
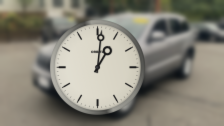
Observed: h=1 m=1
